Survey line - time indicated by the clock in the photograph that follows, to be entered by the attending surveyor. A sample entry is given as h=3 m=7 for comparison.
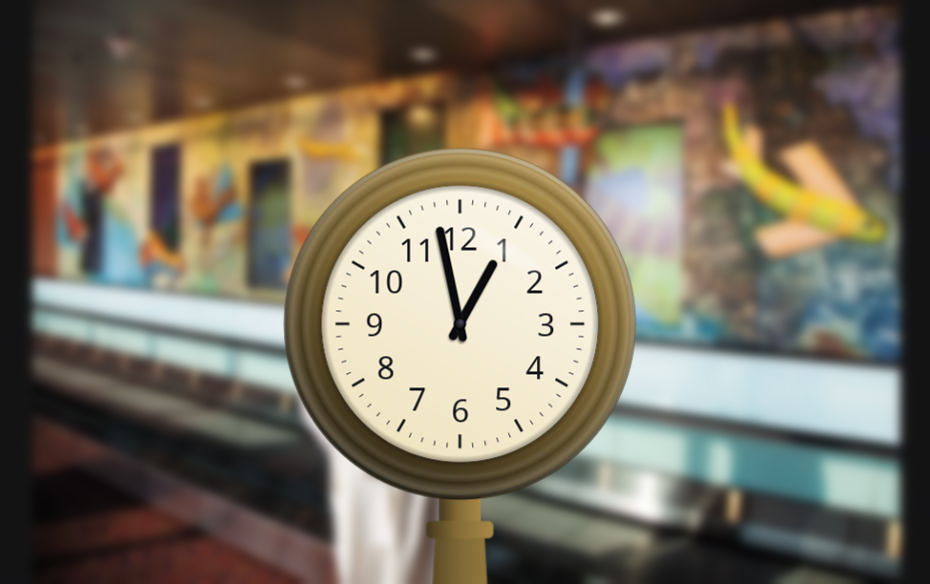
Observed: h=12 m=58
